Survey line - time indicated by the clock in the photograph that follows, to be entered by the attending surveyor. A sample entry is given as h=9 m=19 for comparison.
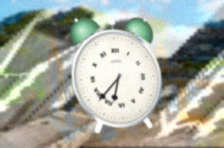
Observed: h=6 m=38
